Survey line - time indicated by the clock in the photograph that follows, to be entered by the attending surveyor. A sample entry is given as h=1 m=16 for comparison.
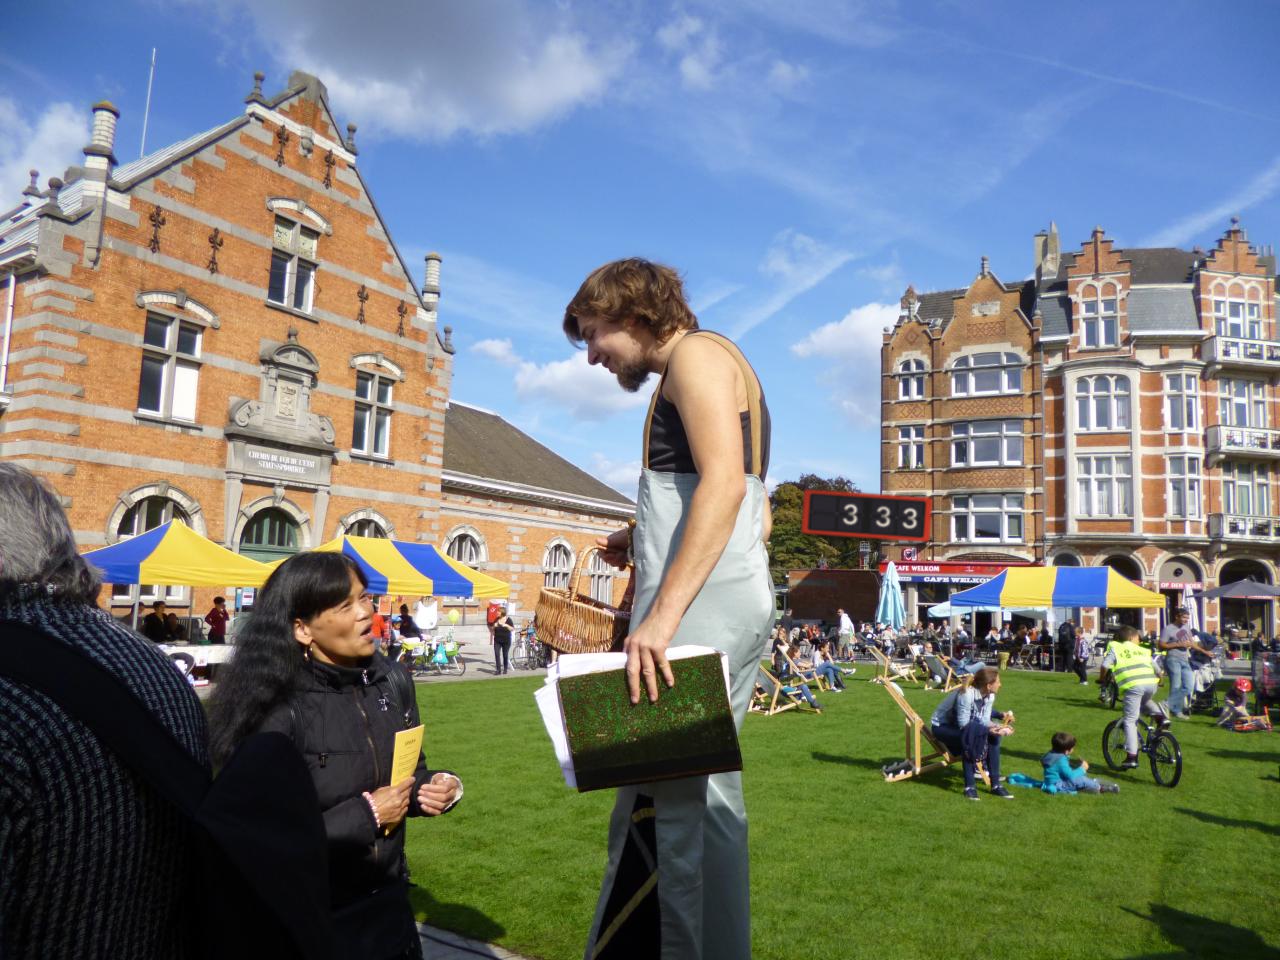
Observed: h=3 m=33
